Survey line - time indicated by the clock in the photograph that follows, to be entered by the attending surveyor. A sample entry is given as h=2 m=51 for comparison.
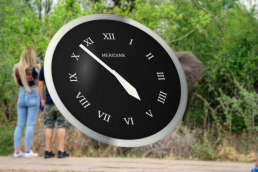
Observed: h=4 m=53
